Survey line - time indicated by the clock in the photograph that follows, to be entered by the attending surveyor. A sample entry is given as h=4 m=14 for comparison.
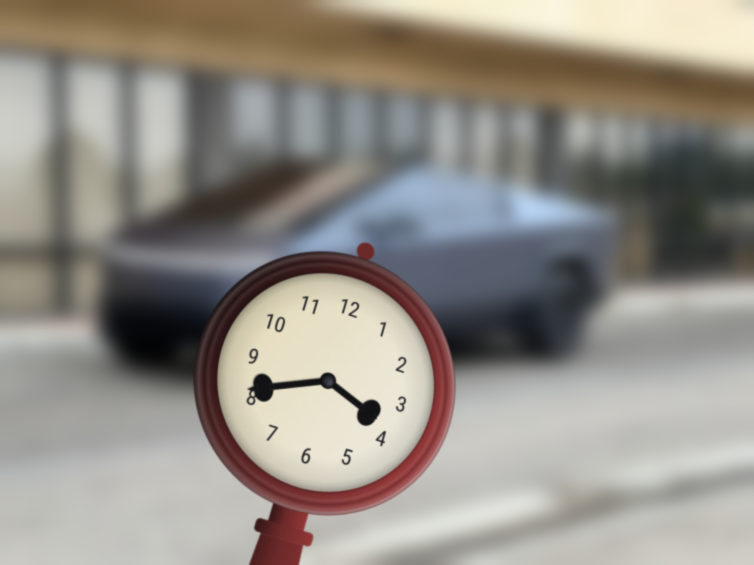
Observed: h=3 m=41
